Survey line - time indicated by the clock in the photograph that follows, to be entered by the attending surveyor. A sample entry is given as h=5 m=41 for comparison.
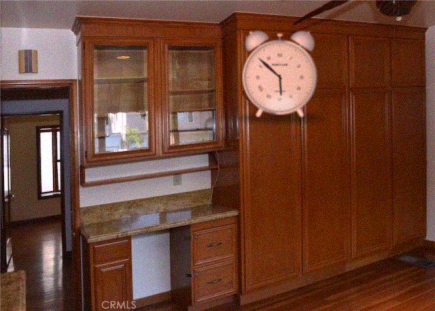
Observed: h=5 m=52
